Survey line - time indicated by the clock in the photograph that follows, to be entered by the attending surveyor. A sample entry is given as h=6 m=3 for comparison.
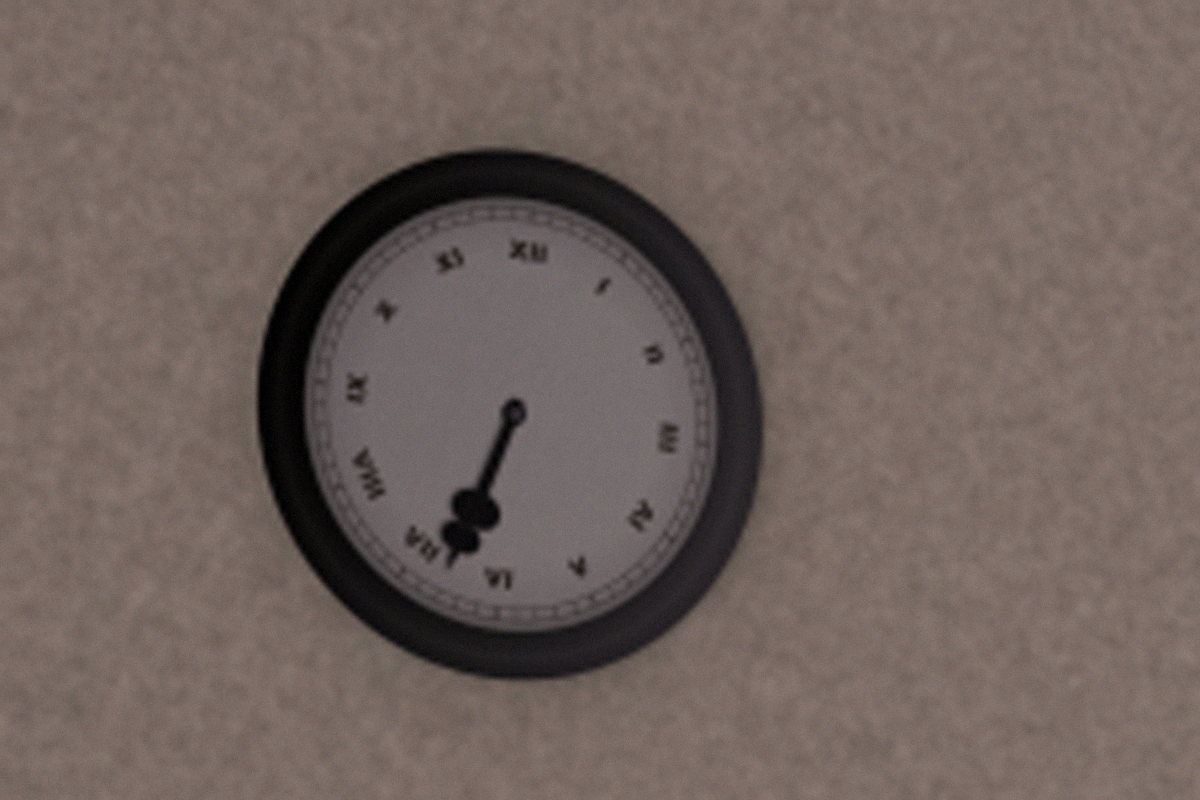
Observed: h=6 m=33
